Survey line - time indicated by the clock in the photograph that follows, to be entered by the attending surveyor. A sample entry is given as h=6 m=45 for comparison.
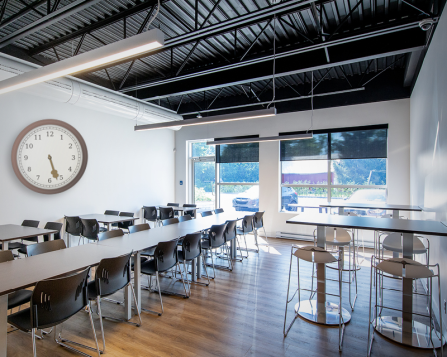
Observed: h=5 m=27
